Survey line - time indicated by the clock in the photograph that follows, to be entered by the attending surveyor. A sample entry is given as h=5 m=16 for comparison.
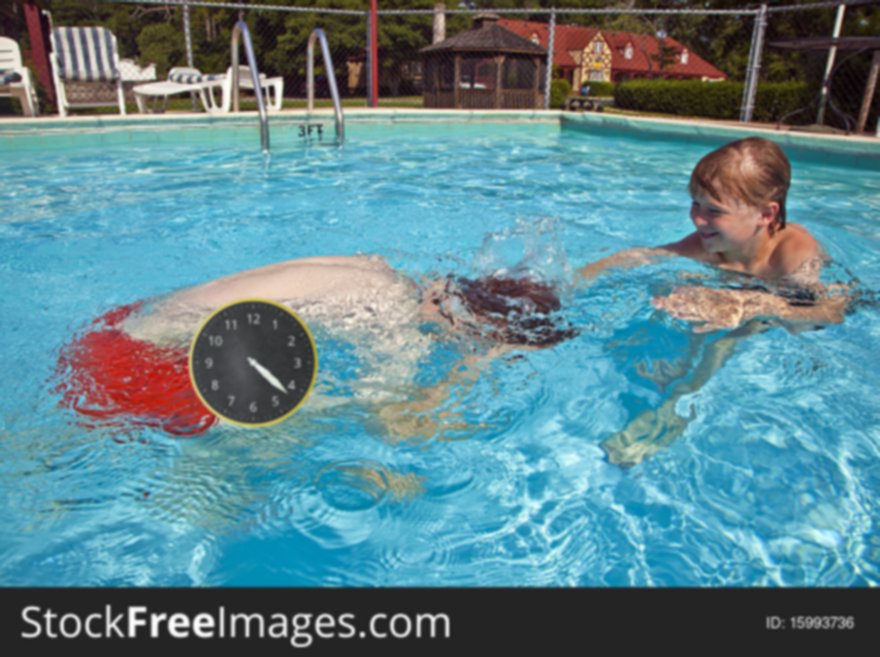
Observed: h=4 m=22
